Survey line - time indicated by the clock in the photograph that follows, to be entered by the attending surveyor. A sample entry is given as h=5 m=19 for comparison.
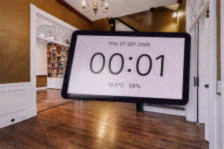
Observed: h=0 m=1
